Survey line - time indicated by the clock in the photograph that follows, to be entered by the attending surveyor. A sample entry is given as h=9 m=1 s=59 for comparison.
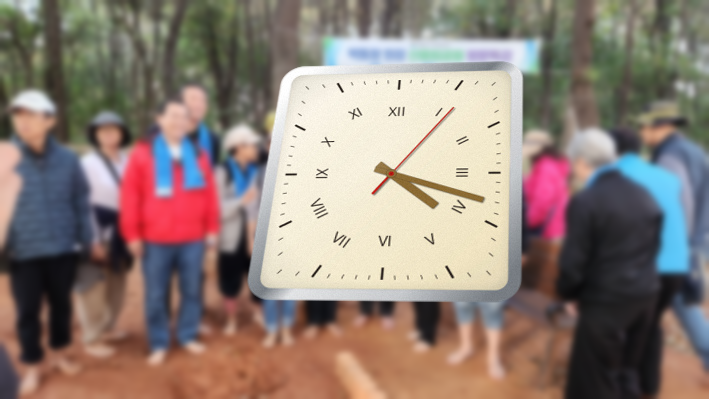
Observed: h=4 m=18 s=6
